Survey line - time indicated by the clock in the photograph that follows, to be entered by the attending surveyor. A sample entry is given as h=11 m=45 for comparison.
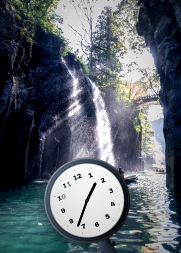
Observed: h=1 m=37
